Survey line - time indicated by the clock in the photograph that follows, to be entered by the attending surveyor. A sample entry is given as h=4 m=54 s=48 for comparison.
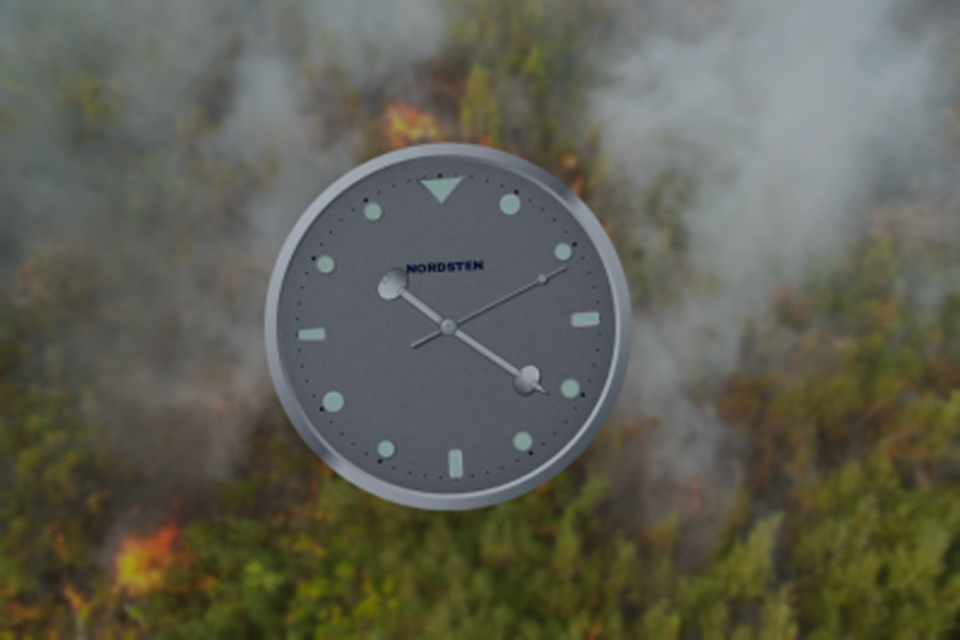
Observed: h=10 m=21 s=11
